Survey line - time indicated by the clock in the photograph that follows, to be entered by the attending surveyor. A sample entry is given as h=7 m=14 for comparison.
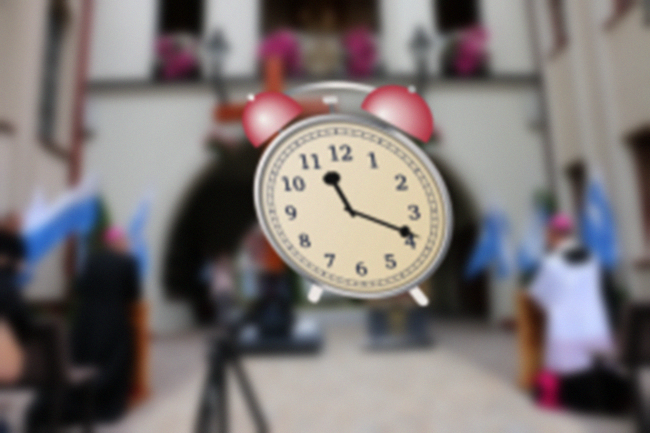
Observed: h=11 m=19
